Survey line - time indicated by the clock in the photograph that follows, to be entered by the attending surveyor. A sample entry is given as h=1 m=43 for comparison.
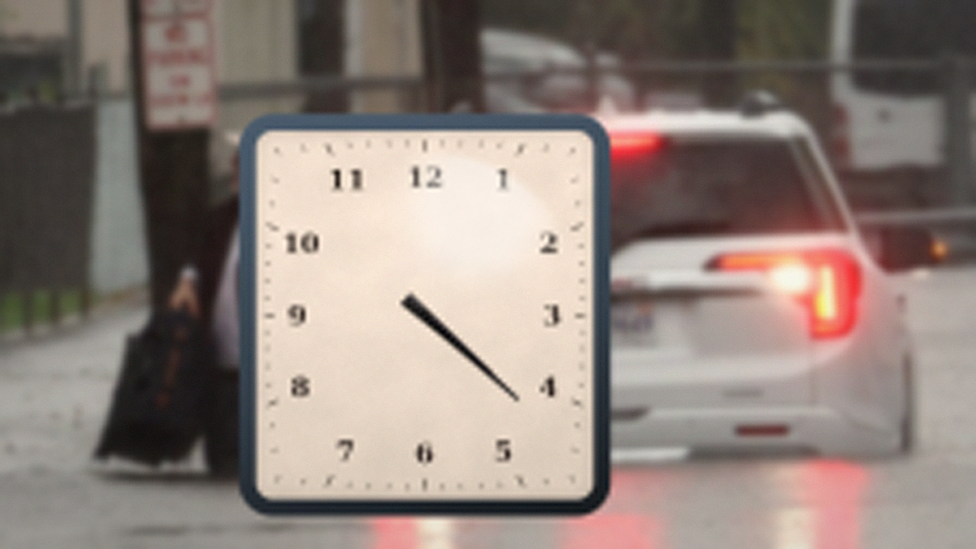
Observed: h=4 m=22
